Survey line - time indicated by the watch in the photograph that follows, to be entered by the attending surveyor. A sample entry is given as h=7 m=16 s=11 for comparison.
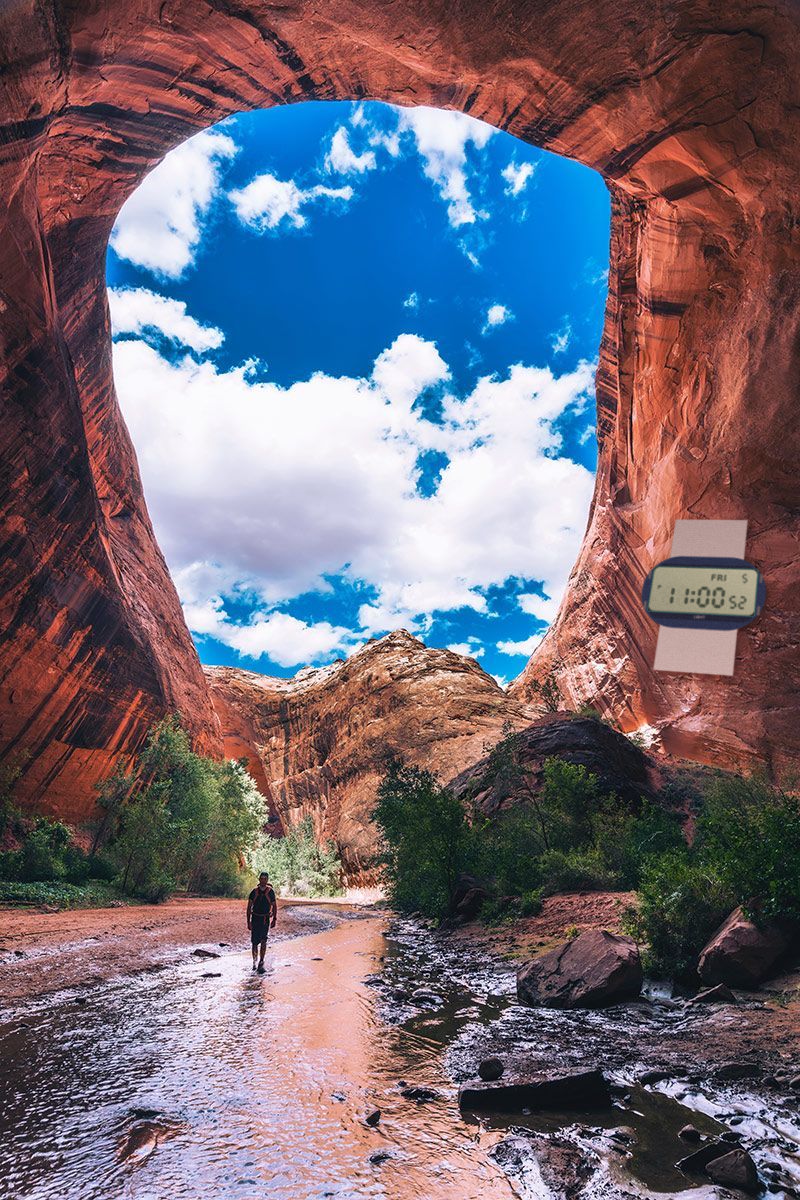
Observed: h=11 m=0 s=52
